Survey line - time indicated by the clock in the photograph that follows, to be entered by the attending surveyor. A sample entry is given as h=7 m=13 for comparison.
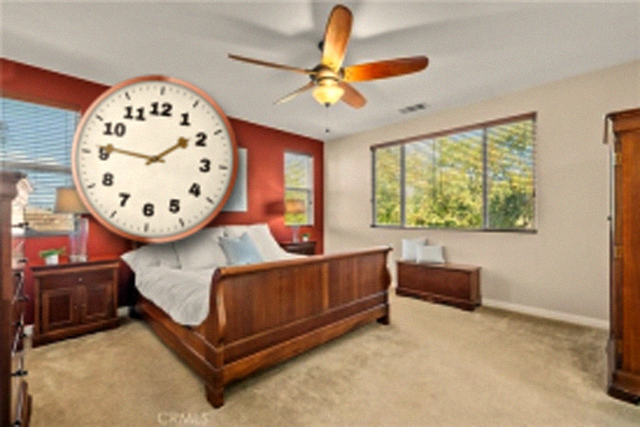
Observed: h=1 m=46
